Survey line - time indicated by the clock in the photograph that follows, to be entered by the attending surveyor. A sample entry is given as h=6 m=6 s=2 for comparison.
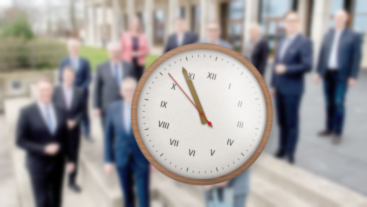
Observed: h=10 m=53 s=51
